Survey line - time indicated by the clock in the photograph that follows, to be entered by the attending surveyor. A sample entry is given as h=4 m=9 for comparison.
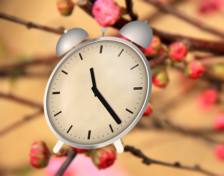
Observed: h=11 m=23
